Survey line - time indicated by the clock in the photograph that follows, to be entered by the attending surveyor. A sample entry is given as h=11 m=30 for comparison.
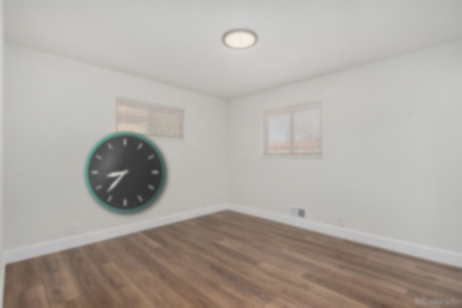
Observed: h=8 m=37
